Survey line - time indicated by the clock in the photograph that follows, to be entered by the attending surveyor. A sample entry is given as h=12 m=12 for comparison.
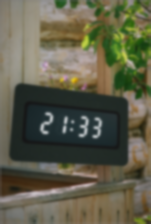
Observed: h=21 m=33
